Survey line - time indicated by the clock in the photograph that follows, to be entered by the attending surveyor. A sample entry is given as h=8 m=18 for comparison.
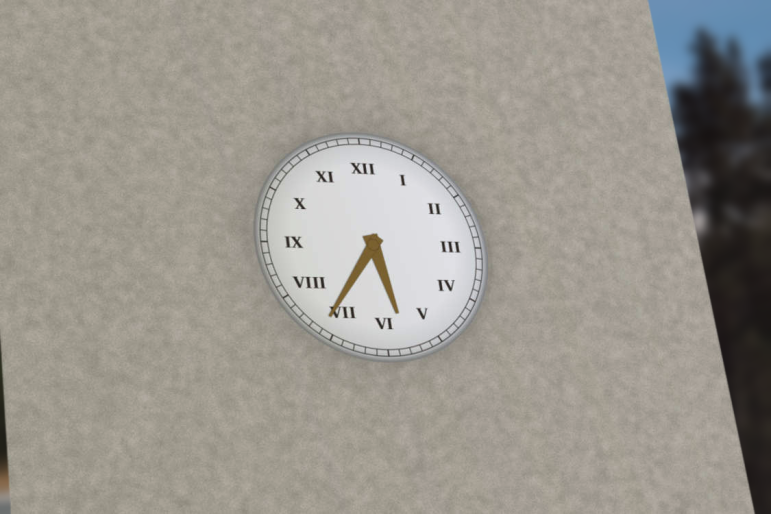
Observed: h=5 m=36
